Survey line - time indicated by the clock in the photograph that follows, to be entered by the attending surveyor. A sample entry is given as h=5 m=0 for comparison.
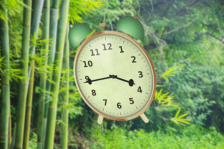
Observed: h=3 m=44
